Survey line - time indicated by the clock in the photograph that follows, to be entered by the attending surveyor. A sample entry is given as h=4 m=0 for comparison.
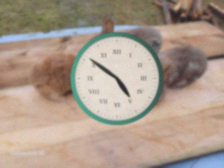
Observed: h=4 m=51
